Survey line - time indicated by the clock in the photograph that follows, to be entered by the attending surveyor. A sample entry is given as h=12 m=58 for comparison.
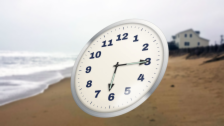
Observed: h=6 m=15
